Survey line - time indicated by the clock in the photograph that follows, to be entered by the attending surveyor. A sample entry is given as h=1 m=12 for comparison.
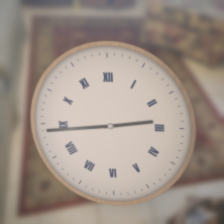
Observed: h=2 m=44
